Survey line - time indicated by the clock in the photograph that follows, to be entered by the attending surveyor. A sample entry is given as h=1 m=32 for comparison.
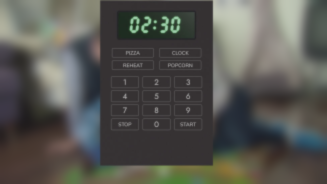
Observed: h=2 m=30
